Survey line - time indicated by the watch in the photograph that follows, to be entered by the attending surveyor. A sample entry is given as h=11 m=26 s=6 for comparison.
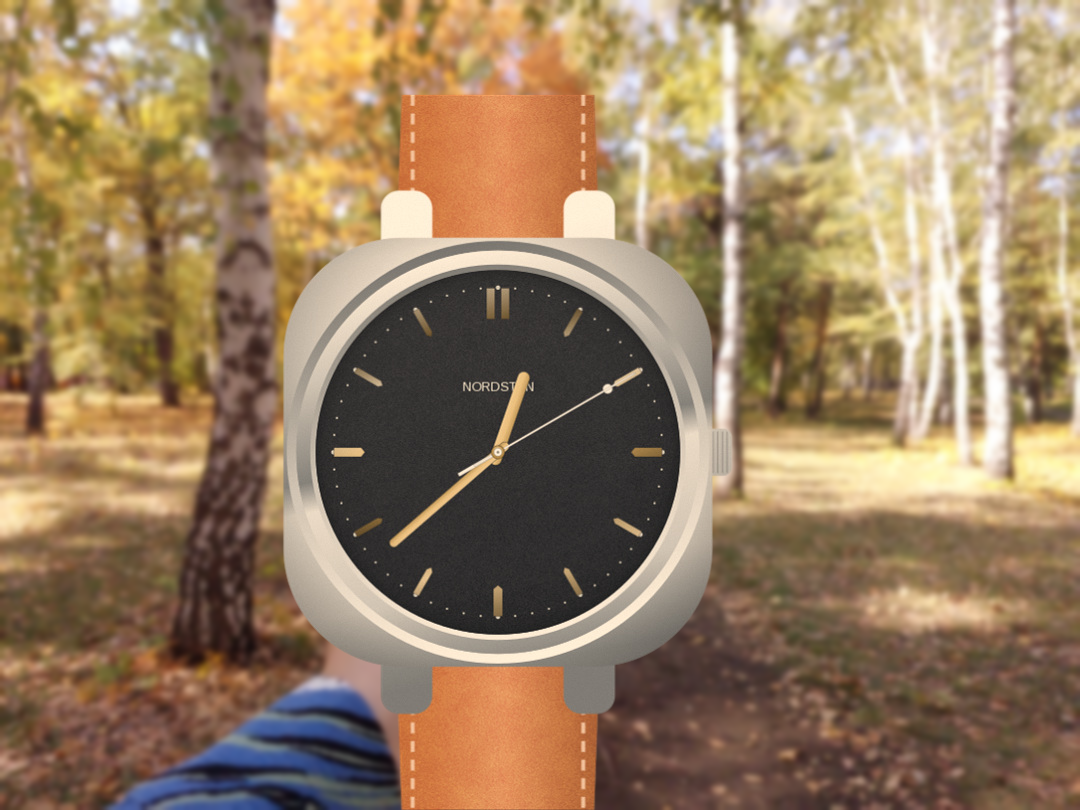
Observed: h=12 m=38 s=10
